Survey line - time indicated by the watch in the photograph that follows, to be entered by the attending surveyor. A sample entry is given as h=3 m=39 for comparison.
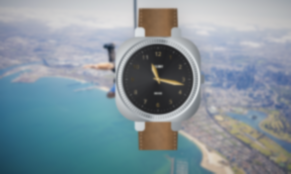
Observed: h=11 m=17
